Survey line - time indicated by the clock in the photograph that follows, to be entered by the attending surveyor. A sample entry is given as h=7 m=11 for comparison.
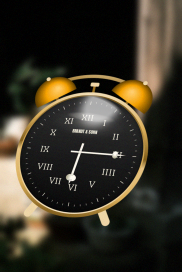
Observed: h=6 m=15
